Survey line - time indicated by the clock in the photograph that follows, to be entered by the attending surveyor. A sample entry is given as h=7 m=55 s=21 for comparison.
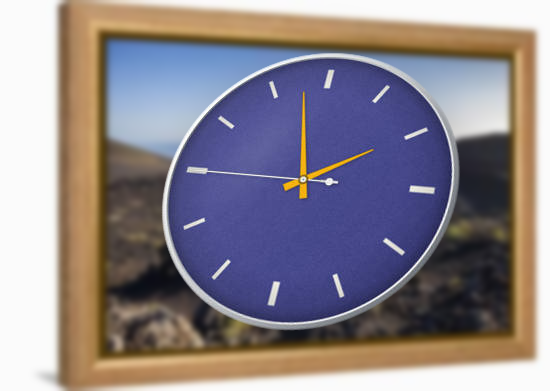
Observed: h=1 m=57 s=45
